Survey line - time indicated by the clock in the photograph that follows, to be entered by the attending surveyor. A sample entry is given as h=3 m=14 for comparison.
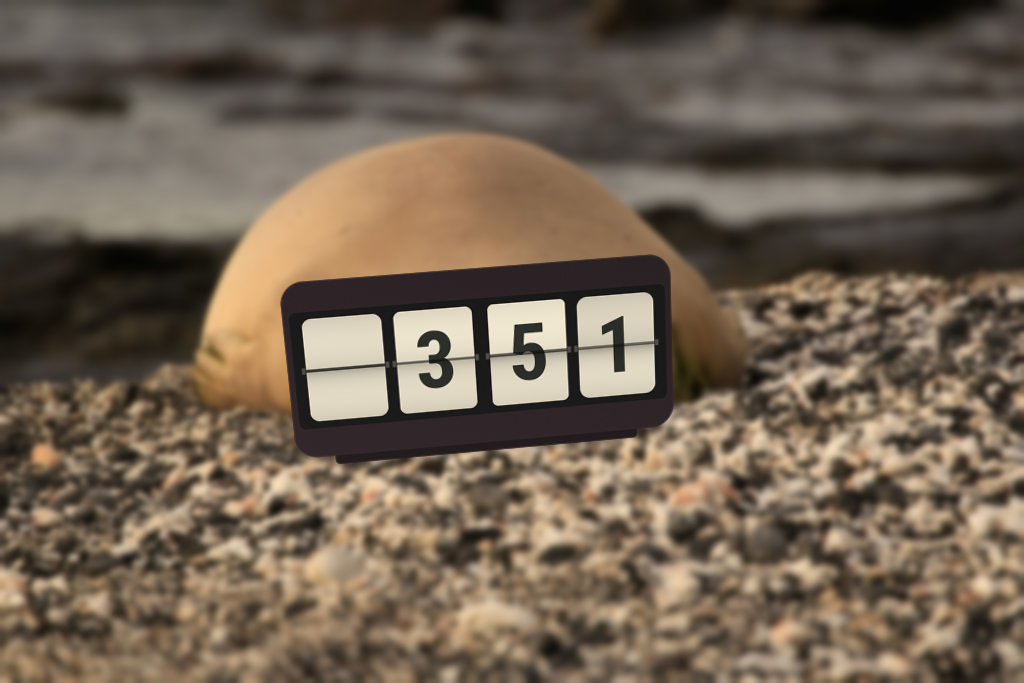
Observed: h=3 m=51
